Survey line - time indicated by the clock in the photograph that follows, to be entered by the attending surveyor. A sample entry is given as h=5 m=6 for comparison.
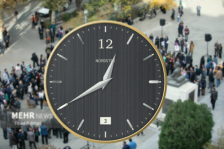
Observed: h=12 m=40
